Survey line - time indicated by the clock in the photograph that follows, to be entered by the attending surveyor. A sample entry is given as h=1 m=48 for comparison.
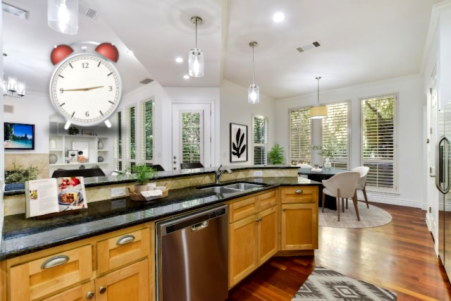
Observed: h=2 m=45
